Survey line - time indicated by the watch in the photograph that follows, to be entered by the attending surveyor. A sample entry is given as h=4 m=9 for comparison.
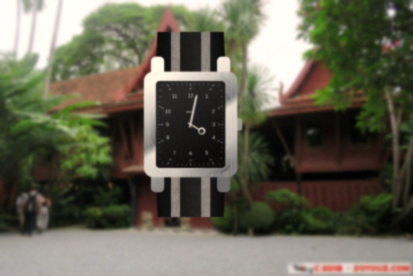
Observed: h=4 m=2
